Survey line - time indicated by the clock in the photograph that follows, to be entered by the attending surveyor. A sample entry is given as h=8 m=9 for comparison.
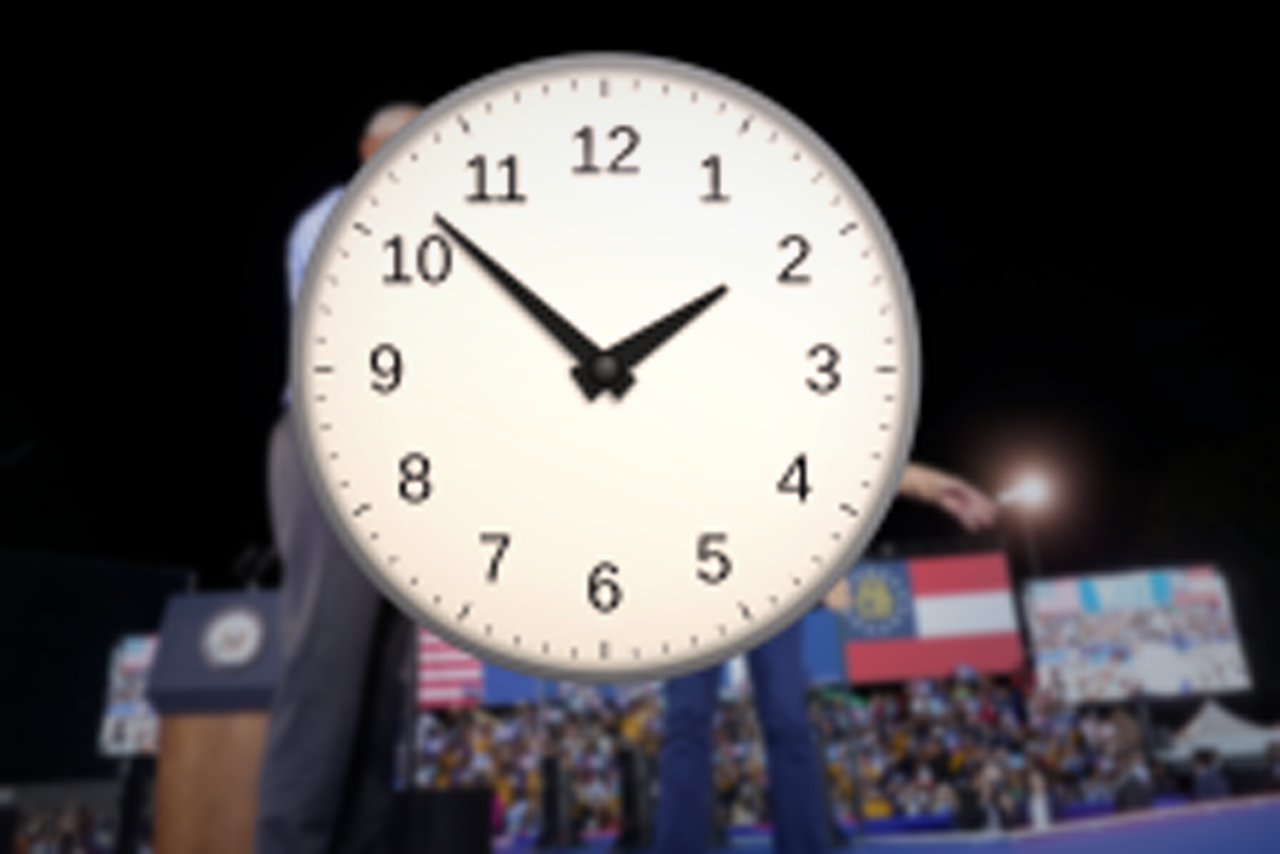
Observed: h=1 m=52
